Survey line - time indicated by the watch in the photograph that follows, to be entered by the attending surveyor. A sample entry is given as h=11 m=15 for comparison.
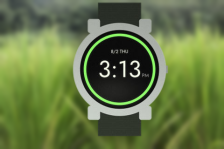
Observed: h=3 m=13
